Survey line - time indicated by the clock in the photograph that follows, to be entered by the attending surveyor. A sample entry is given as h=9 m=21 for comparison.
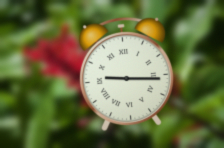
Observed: h=9 m=16
